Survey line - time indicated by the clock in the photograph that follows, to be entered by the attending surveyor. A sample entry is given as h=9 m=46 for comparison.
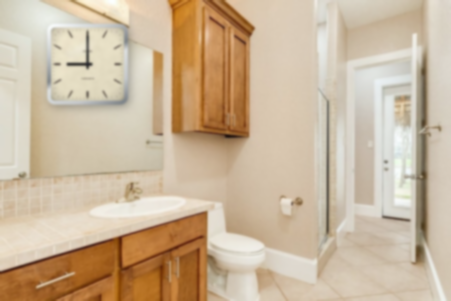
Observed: h=9 m=0
